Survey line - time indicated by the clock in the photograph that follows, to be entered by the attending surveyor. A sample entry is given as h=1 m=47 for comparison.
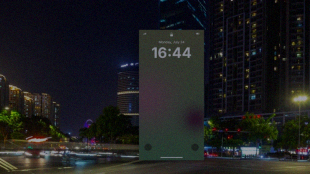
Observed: h=16 m=44
